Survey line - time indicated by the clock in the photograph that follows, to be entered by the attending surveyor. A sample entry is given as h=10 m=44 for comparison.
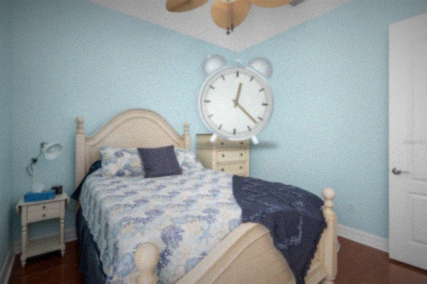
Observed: h=12 m=22
